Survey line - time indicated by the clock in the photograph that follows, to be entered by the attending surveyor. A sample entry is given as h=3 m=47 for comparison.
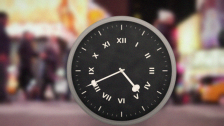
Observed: h=4 m=41
